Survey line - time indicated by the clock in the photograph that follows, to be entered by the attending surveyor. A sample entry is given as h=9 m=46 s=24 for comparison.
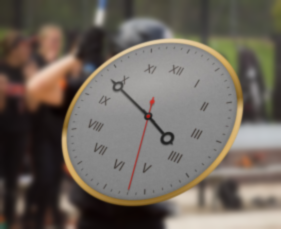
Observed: h=3 m=48 s=27
